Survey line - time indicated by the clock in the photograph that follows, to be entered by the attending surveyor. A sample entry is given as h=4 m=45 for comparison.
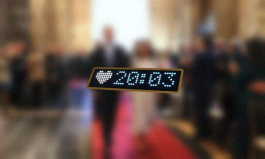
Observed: h=20 m=3
